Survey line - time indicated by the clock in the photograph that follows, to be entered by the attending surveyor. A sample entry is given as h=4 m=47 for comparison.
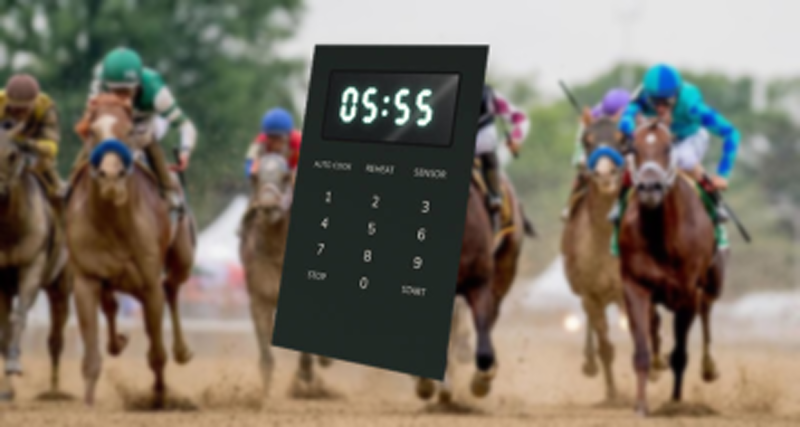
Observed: h=5 m=55
